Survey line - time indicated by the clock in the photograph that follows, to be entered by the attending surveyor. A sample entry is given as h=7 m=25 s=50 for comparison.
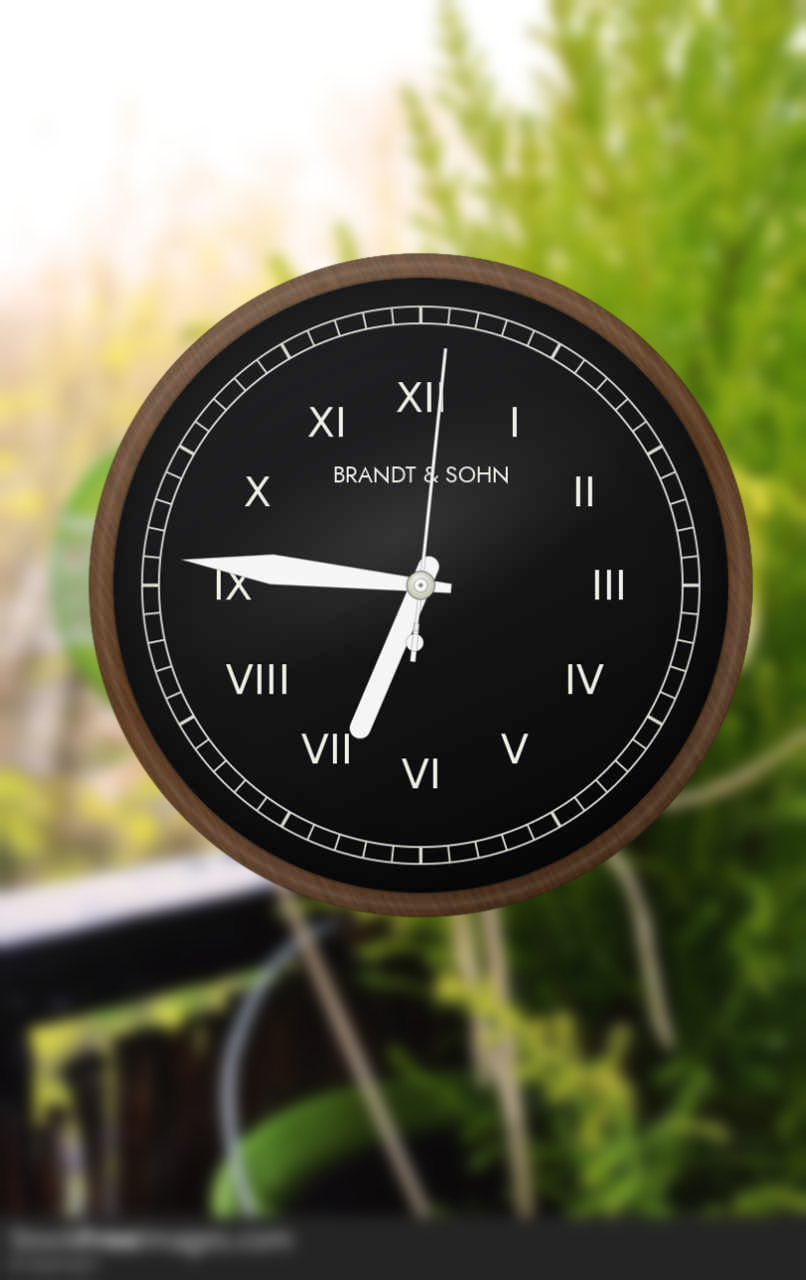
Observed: h=6 m=46 s=1
